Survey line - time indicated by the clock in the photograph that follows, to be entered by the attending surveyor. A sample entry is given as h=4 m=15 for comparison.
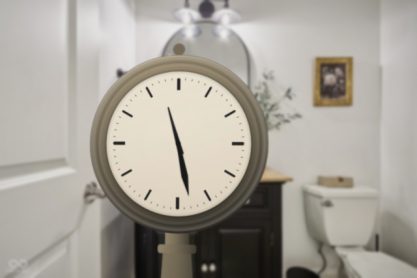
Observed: h=11 m=28
